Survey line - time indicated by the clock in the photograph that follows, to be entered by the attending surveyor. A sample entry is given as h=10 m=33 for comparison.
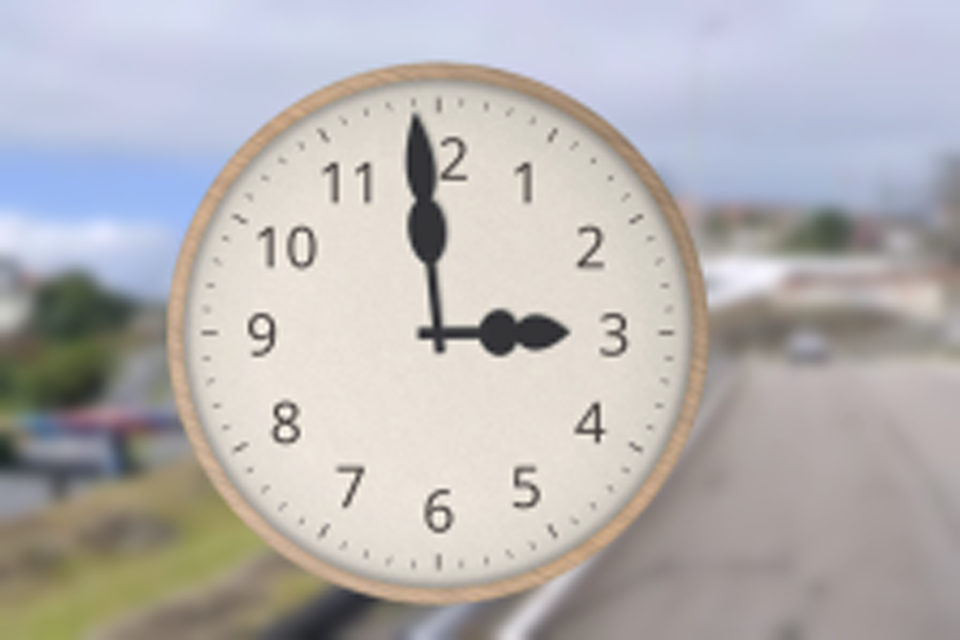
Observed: h=2 m=59
